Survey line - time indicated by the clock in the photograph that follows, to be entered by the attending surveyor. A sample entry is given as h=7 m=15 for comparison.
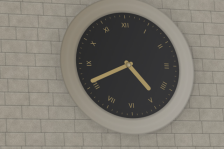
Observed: h=4 m=41
